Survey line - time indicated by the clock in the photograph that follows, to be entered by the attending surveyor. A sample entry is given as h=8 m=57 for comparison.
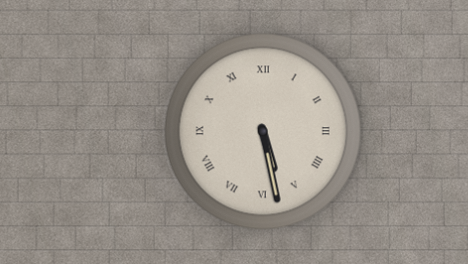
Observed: h=5 m=28
